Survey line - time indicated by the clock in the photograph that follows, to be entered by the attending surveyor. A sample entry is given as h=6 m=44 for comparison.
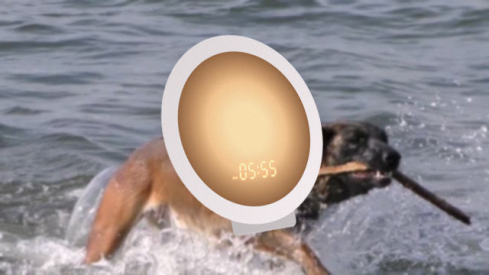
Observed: h=5 m=55
